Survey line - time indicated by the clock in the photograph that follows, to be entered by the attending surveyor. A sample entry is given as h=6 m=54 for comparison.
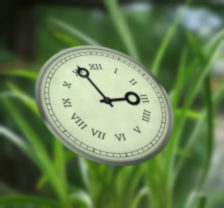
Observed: h=2 m=56
